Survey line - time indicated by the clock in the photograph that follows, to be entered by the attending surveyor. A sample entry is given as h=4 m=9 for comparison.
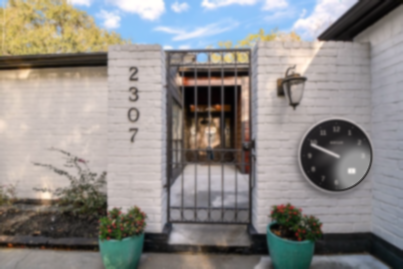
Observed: h=9 m=49
